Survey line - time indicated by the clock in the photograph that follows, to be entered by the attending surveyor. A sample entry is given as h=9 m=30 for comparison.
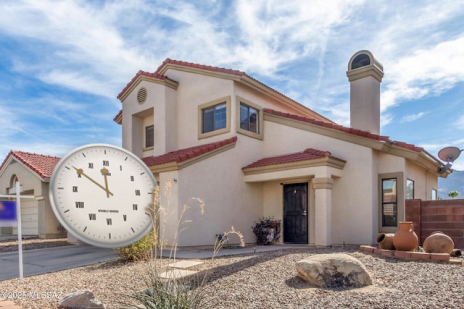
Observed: h=11 m=51
